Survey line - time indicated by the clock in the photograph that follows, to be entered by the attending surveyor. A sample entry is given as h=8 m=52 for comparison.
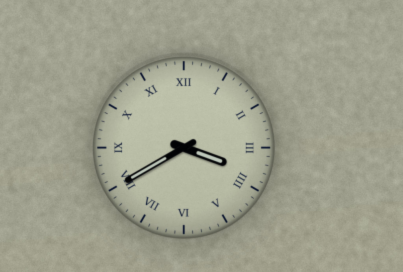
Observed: h=3 m=40
